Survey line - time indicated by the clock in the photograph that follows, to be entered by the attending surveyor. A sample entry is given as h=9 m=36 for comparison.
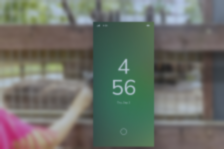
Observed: h=4 m=56
